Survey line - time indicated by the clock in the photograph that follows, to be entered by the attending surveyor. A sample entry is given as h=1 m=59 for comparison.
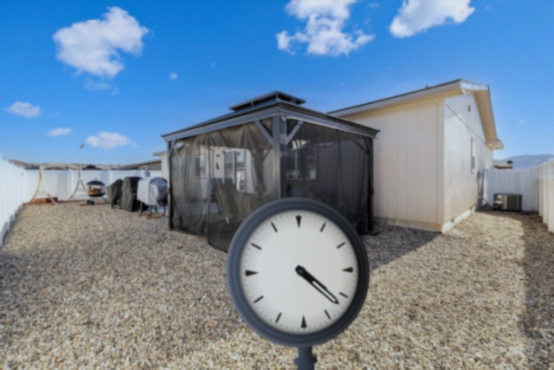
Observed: h=4 m=22
